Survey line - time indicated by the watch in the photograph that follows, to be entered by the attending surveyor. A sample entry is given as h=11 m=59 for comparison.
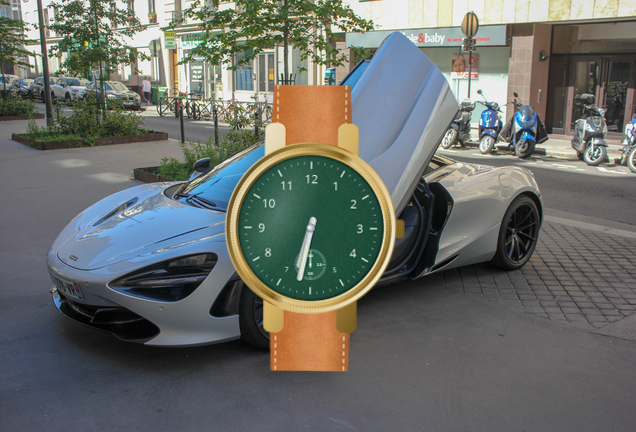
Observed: h=6 m=32
